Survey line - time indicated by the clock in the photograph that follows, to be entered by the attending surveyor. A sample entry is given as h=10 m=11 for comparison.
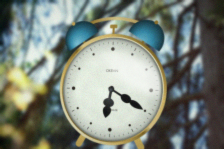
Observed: h=6 m=20
